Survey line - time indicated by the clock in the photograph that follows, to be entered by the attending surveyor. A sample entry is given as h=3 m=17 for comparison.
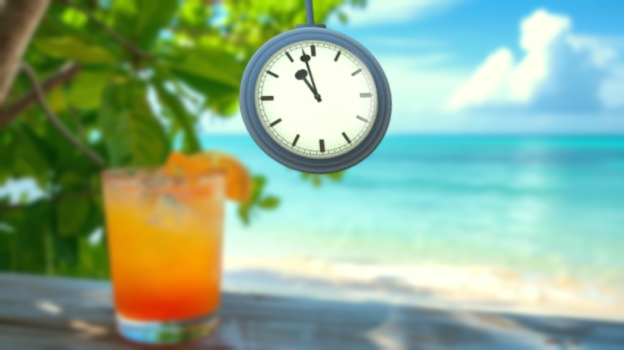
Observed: h=10 m=58
